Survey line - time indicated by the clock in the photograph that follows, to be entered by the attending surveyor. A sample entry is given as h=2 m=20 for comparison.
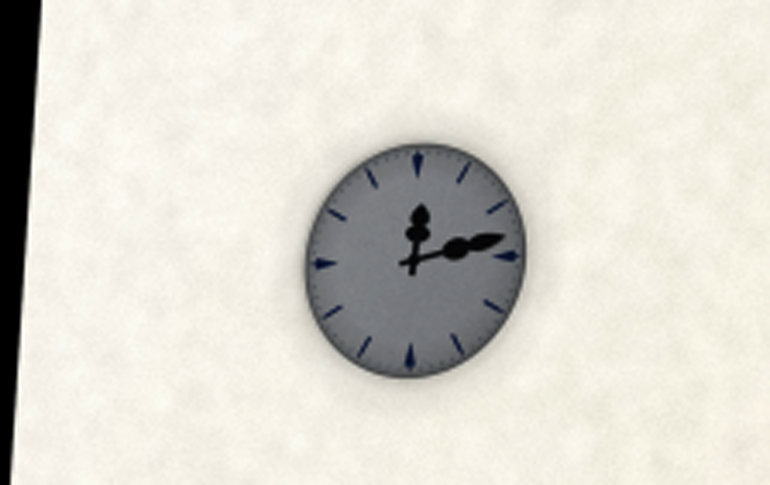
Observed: h=12 m=13
